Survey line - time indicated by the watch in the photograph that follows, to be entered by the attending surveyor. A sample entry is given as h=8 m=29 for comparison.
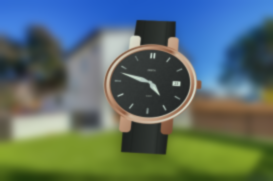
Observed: h=4 m=48
